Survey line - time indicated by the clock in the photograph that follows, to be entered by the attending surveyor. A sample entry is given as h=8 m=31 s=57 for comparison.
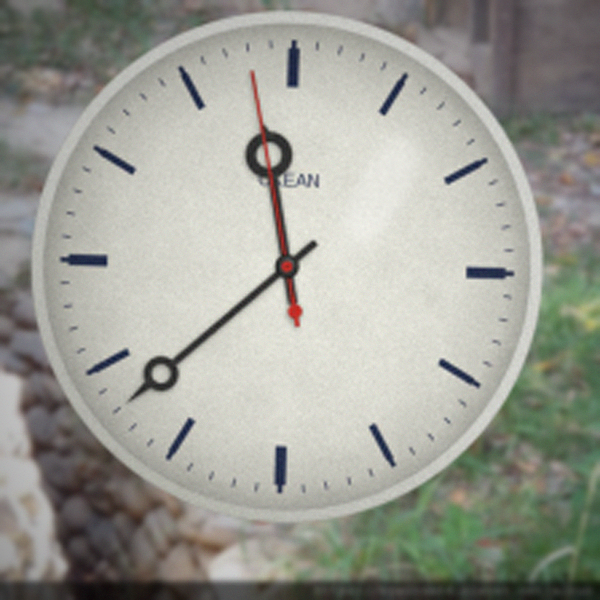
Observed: h=11 m=37 s=58
